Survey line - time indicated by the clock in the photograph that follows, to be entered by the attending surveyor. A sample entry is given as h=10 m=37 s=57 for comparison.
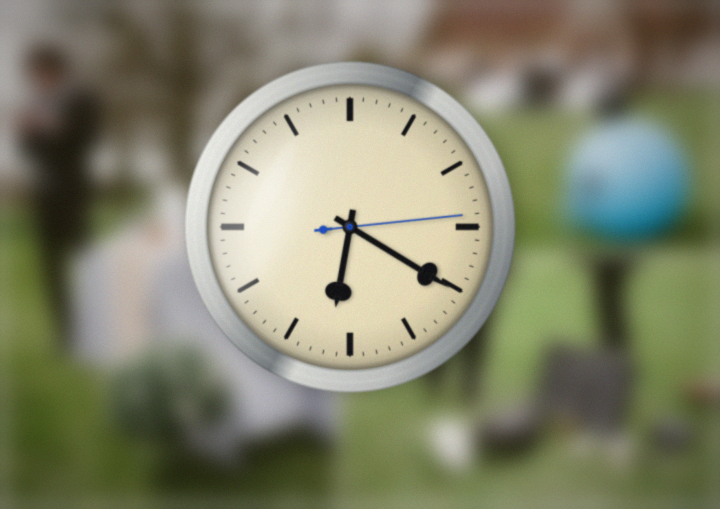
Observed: h=6 m=20 s=14
